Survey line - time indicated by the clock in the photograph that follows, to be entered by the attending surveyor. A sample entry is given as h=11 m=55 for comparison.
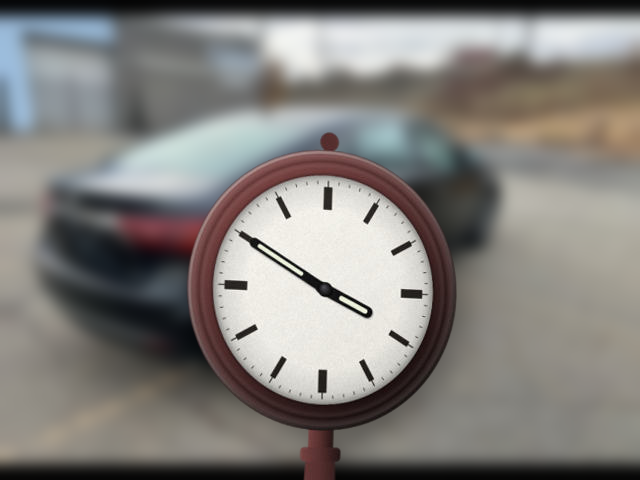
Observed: h=3 m=50
